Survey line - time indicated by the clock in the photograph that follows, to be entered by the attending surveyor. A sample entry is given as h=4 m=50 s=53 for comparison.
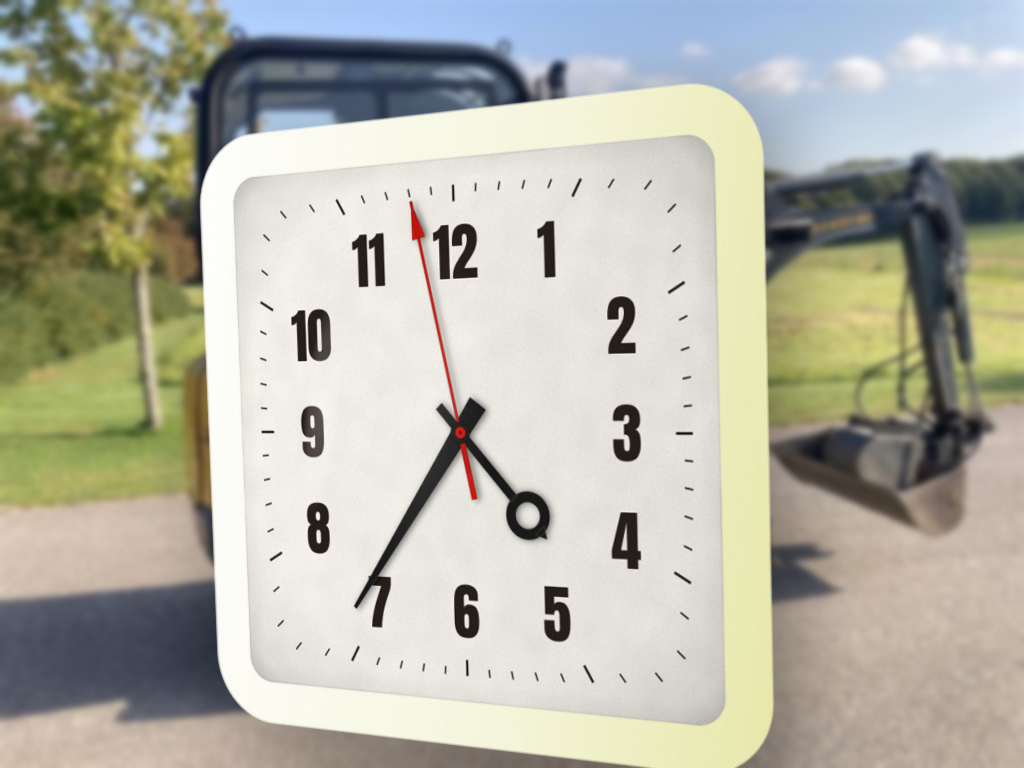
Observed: h=4 m=35 s=58
